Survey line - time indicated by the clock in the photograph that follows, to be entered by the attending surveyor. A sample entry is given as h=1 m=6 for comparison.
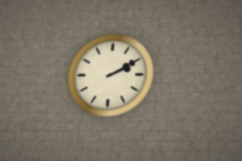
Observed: h=2 m=10
